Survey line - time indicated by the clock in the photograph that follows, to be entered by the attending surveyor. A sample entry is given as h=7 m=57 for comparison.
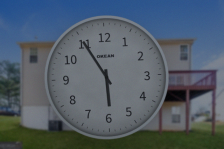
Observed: h=5 m=55
